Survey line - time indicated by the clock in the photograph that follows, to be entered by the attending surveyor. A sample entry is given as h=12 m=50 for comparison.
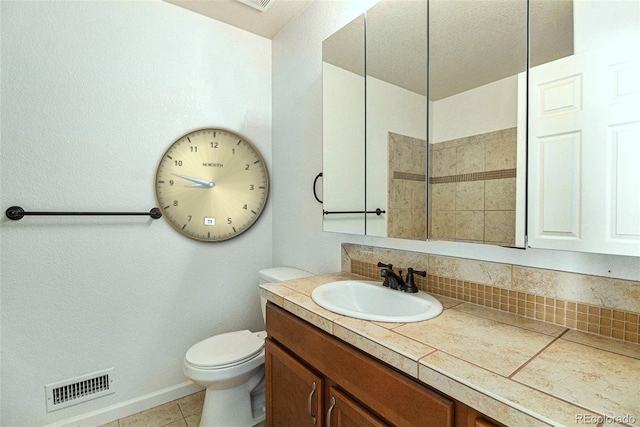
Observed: h=8 m=47
